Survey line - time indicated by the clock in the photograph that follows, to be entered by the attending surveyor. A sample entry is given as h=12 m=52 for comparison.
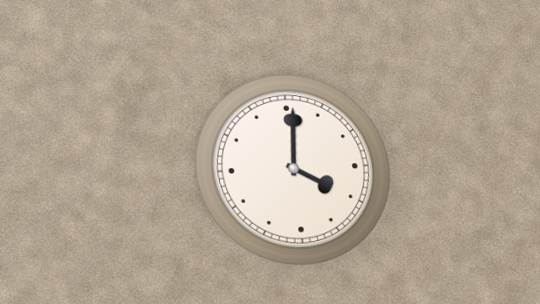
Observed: h=4 m=1
